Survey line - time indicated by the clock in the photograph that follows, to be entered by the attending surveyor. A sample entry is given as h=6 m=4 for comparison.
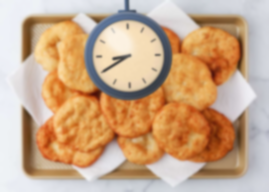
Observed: h=8 m=40
